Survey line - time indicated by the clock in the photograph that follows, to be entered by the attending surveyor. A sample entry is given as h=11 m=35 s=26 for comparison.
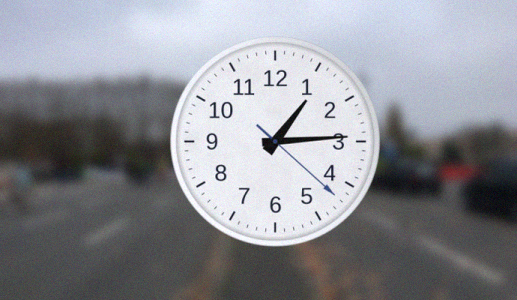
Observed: h=1 m=14 s=22
